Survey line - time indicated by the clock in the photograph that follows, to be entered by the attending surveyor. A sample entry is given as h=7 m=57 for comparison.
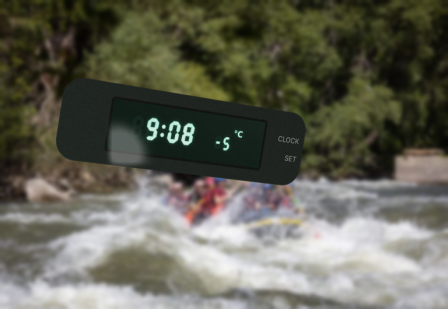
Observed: h=9 m=8
